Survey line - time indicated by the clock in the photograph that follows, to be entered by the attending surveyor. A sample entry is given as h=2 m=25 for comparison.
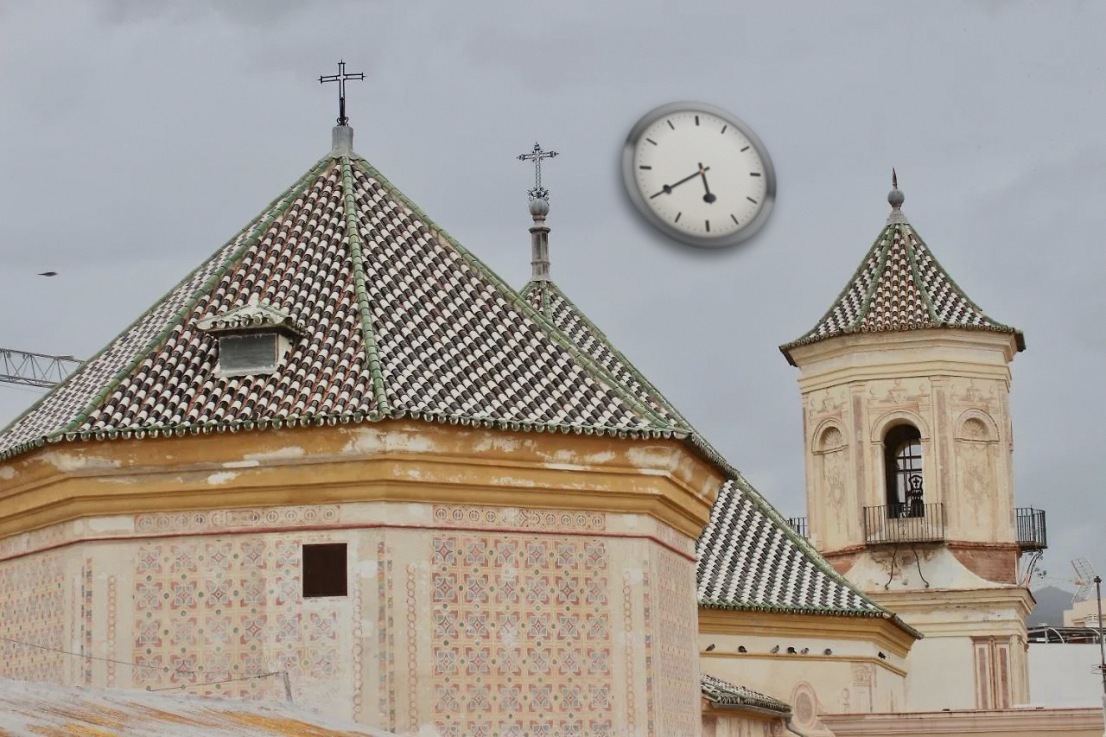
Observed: h=5 m=40
